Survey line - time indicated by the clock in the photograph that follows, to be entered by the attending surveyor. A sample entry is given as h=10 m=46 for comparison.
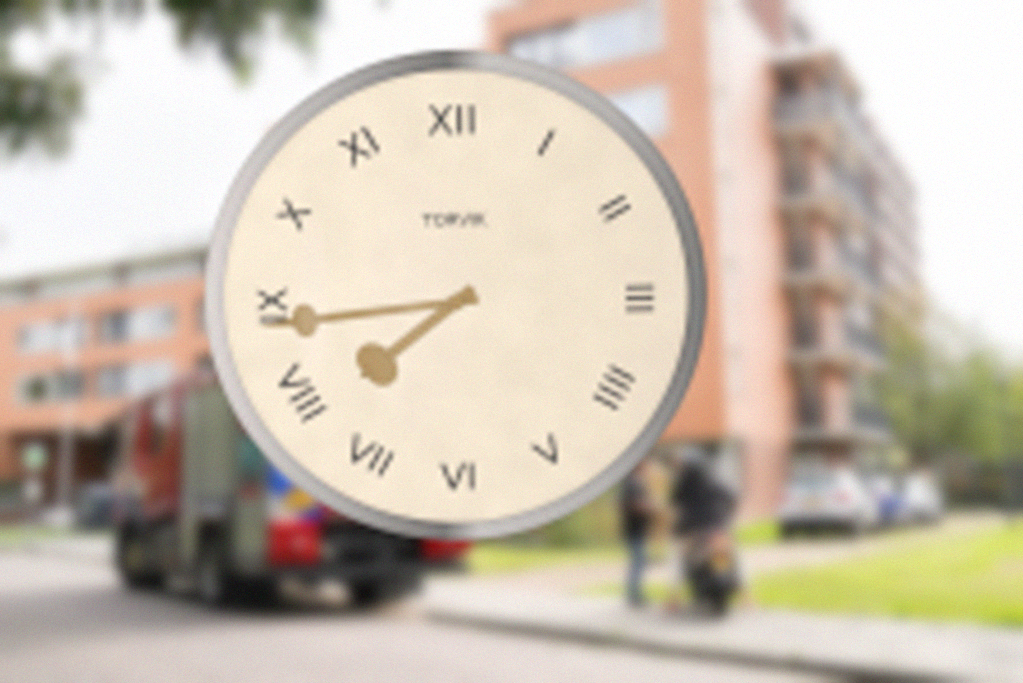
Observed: h=7 m=44
